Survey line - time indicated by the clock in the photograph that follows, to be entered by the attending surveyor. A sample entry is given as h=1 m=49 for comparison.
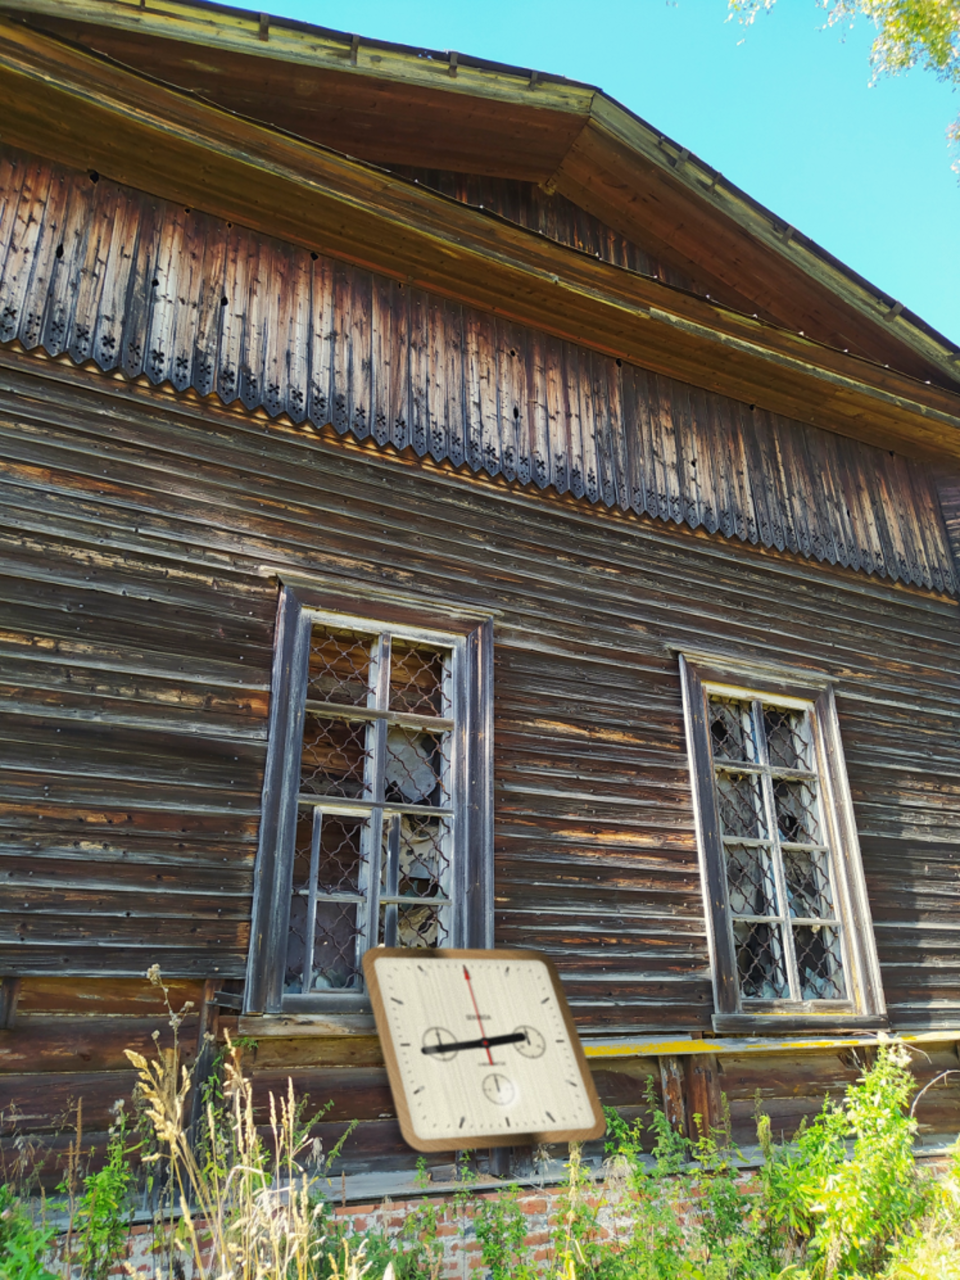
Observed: h=2 m=44
